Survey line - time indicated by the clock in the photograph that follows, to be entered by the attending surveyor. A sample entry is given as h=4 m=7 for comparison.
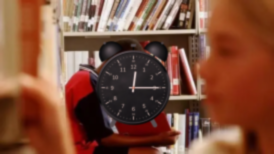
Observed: h=12 m=15
